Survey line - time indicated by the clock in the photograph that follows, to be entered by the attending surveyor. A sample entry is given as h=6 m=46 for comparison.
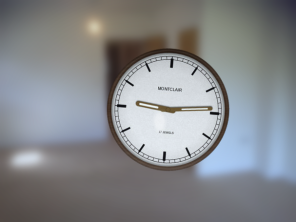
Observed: h=9 m=14
